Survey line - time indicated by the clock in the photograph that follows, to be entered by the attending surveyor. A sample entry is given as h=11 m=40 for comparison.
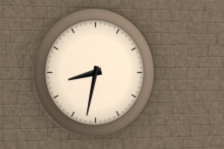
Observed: h=8 m=32
